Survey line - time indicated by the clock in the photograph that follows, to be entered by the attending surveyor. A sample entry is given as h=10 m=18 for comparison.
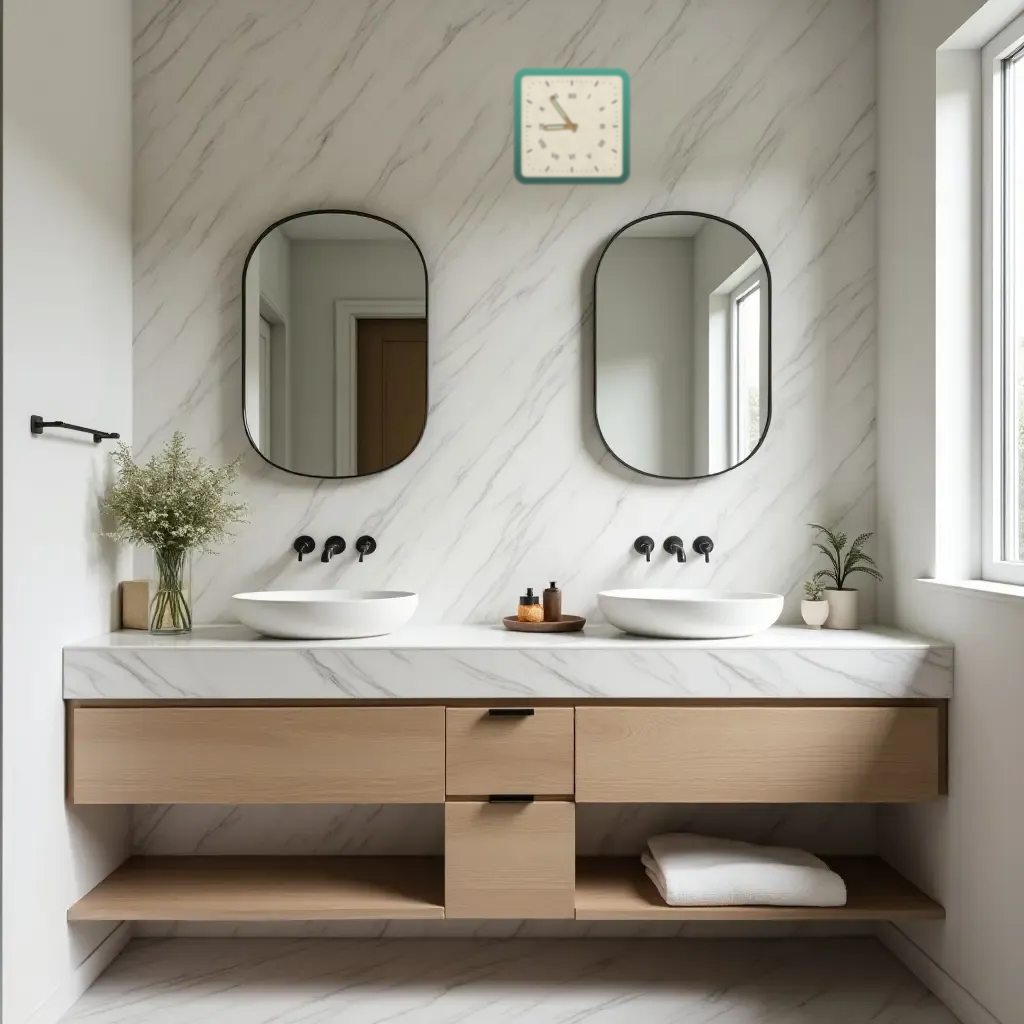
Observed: h=8 m=54
